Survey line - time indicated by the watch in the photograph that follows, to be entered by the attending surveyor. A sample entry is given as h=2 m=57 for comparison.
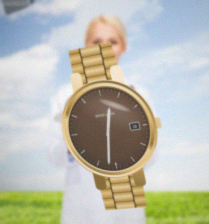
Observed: h=12 m=32
